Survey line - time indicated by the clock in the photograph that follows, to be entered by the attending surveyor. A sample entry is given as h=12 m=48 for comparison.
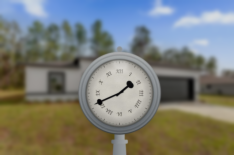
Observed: h=1 m=41
